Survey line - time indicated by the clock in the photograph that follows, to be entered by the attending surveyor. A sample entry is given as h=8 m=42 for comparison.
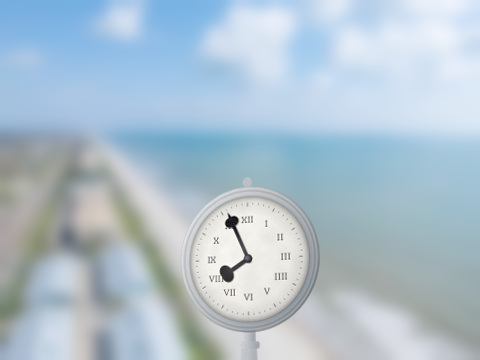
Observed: h=7 m=56
